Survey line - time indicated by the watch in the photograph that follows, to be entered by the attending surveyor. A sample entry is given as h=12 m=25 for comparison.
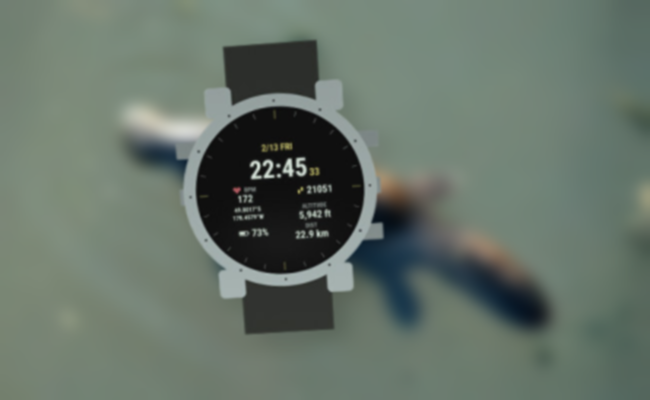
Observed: h=22 m=45
